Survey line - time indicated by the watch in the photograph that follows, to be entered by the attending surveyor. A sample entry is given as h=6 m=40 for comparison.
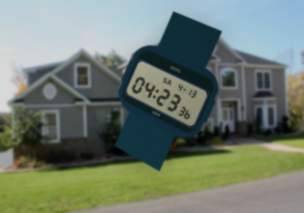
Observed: h=4 m=23
